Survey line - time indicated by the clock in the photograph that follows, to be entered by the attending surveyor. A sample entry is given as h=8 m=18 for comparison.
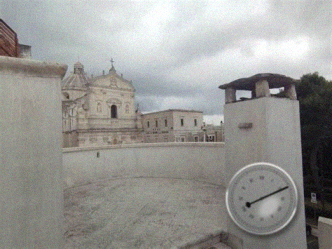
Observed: h=8 m=11
